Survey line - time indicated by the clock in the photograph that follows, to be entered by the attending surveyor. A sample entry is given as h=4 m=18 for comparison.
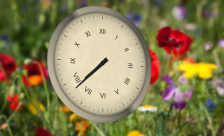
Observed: h=7 m=38
